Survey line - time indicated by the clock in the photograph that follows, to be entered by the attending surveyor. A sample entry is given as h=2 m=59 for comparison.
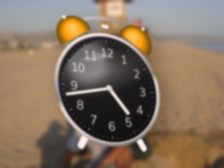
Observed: h=4 m=43
